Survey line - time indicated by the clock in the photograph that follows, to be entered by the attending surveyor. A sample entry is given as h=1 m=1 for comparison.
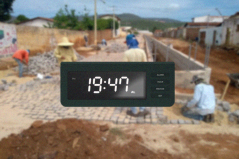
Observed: h=19 m=47
